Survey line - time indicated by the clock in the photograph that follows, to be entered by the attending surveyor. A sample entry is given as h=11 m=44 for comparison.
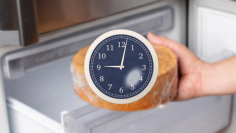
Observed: h=9 m=2
